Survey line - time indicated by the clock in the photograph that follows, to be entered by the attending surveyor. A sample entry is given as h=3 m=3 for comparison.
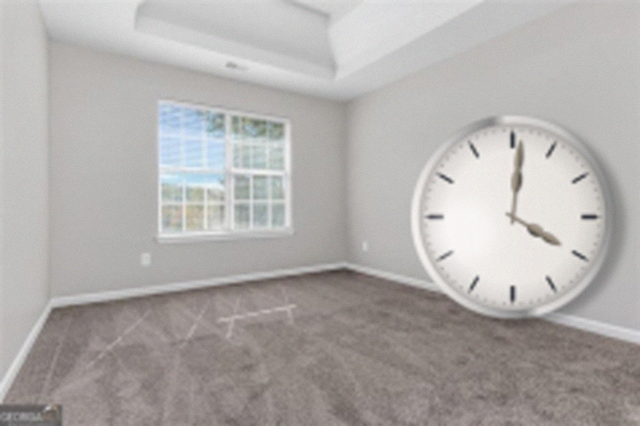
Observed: h=4 m=1
